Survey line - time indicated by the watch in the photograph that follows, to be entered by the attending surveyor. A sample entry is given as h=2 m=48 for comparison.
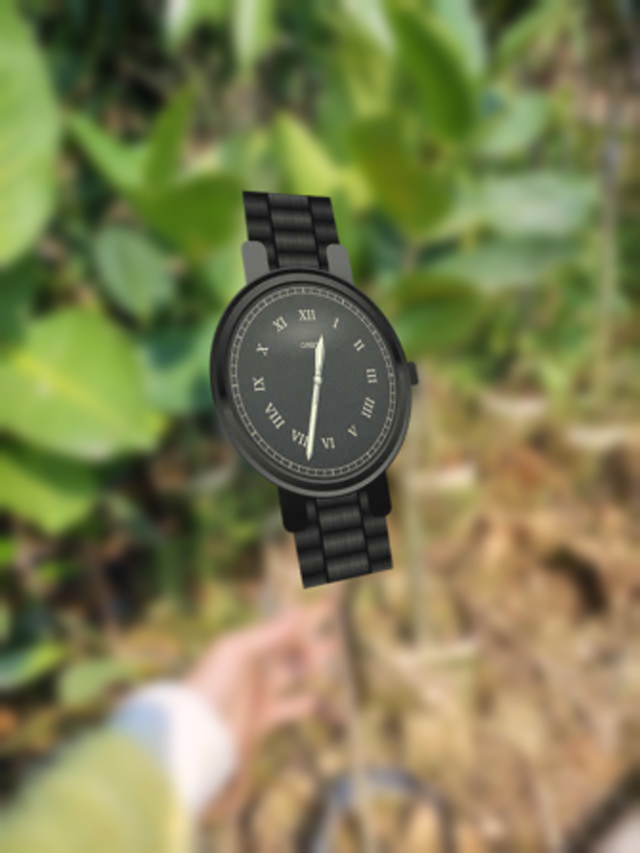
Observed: h=12 m=33
